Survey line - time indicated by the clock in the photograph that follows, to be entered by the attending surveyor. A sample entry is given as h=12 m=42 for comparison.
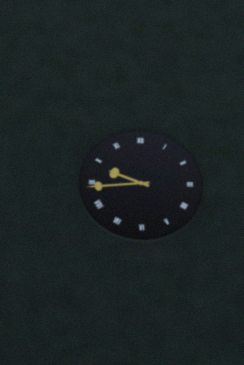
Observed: h=9 m=44
